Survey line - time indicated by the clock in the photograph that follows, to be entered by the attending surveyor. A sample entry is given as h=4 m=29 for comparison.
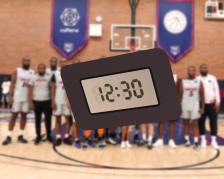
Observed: h=12 m=30
